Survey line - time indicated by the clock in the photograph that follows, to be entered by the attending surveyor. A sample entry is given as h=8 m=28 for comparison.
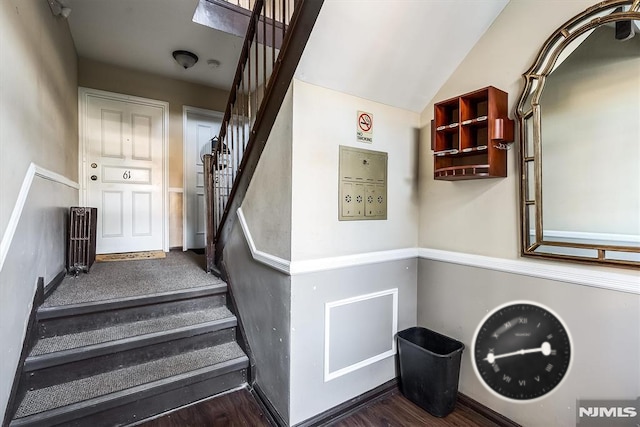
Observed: h=2 m=43
